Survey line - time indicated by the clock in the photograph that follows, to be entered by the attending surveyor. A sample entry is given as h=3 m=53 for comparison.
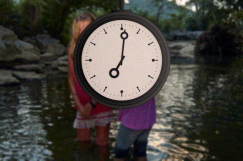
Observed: h=7 m=1
